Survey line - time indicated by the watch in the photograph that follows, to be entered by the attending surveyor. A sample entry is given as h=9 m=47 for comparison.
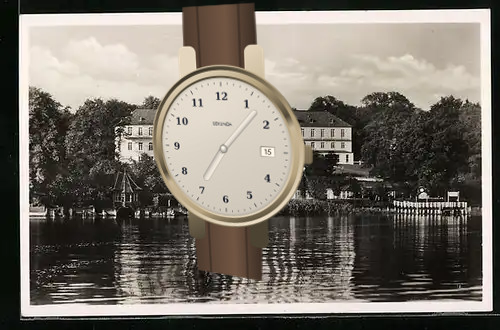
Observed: h=7 m=7
